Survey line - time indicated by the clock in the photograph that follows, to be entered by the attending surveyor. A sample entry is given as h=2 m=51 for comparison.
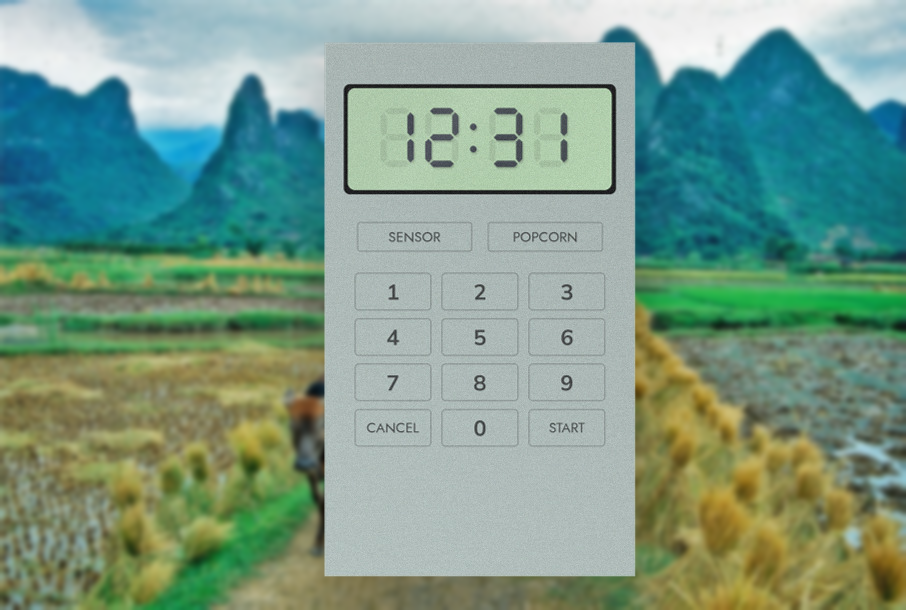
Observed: h=12 m=31
